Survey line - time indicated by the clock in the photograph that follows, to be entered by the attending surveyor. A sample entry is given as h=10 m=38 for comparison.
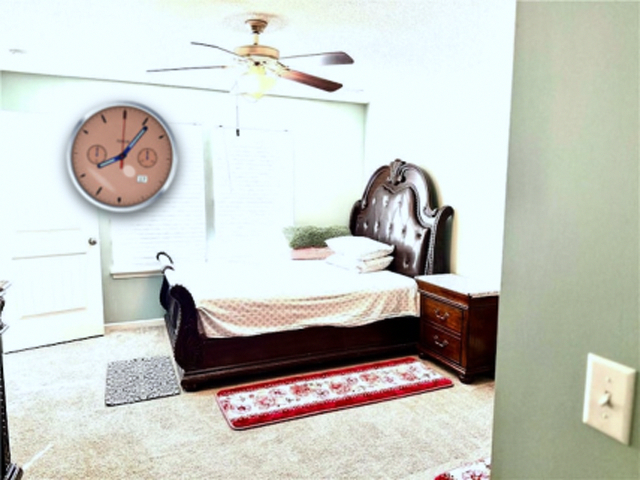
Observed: h=8 m=6
